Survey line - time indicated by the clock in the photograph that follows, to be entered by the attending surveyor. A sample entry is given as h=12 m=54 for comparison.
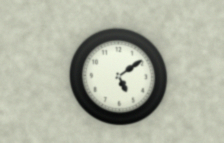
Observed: h=5 m=9
